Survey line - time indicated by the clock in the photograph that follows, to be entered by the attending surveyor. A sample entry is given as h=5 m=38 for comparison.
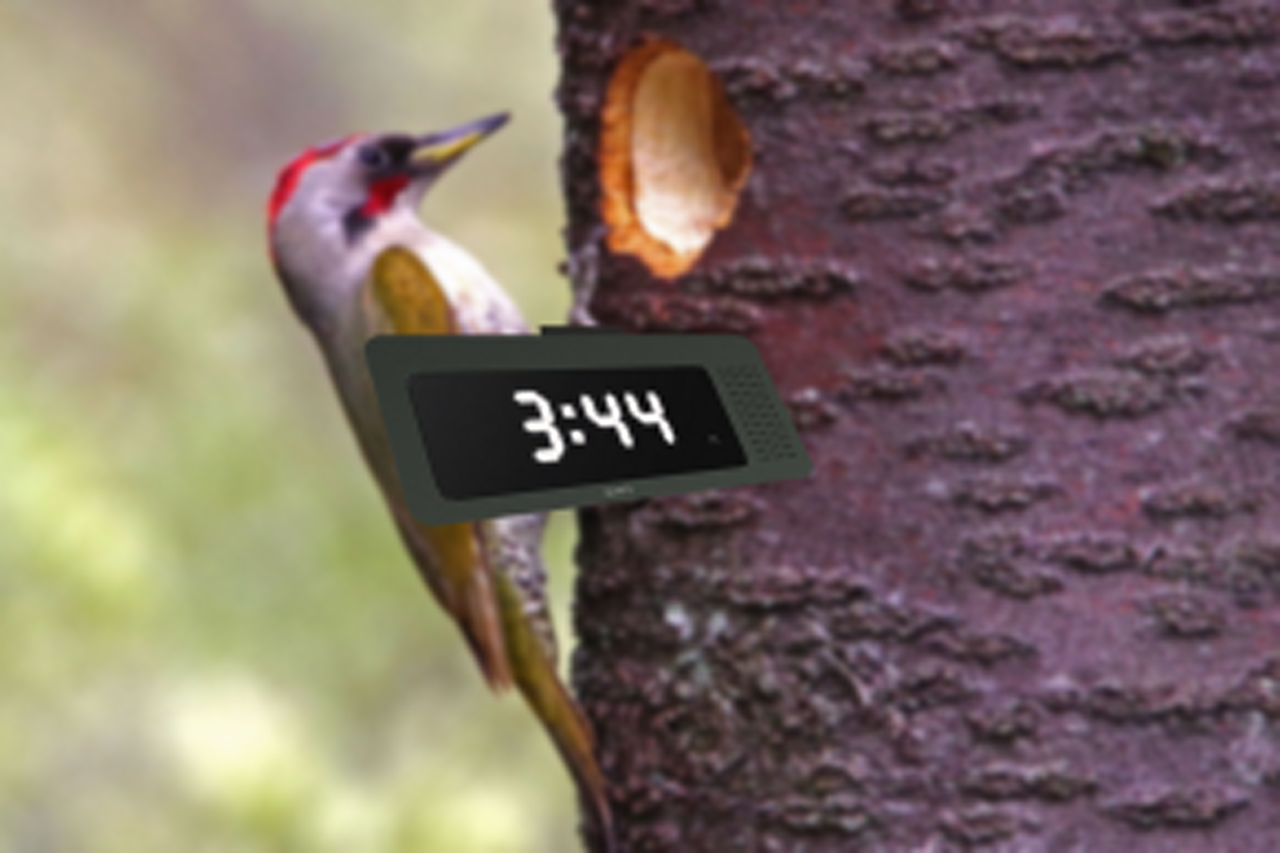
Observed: h=3 m=44
